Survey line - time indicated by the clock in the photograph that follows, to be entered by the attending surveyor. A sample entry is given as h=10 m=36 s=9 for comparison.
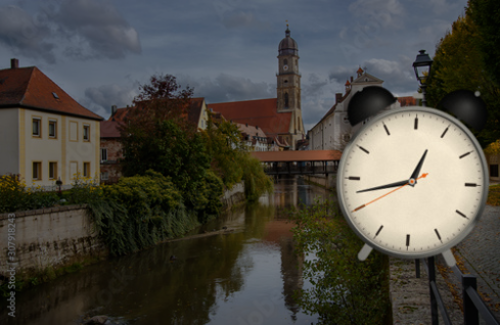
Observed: h=12 m=42 s=40
